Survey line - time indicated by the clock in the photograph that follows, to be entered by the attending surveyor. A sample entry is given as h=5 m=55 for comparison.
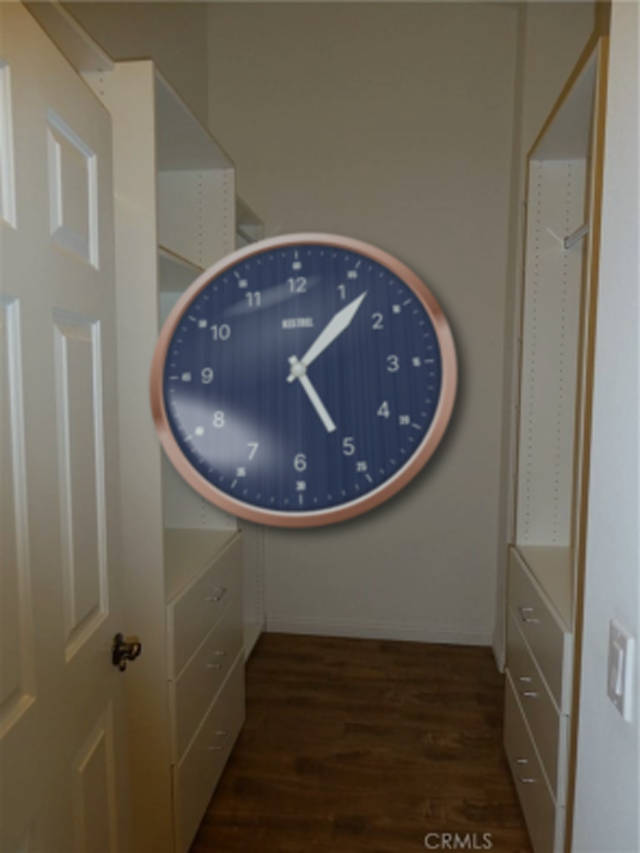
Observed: h=5 m=7
